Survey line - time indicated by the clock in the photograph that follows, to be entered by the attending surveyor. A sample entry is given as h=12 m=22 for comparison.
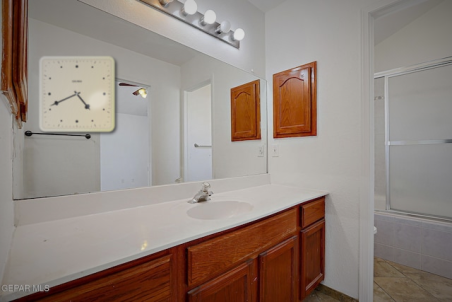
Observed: h=4 m=41
